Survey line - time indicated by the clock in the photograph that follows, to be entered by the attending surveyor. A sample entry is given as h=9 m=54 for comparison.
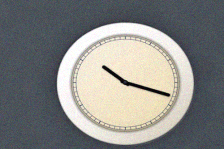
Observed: h=10 m=18
